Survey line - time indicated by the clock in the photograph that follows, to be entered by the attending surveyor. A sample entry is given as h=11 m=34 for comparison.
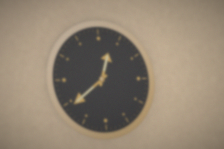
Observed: h=12 m=39
